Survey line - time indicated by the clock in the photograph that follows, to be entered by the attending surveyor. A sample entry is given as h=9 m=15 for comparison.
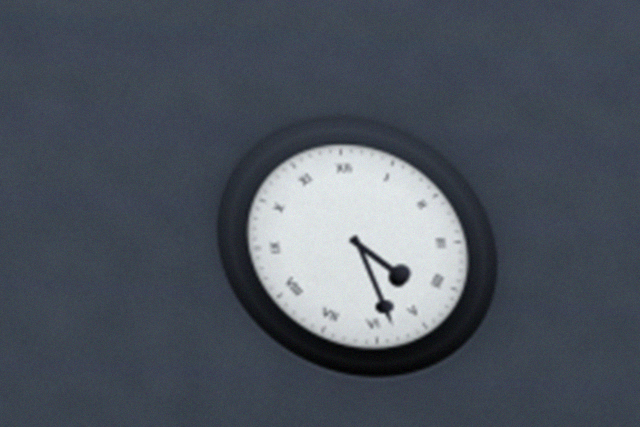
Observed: h=4 m=28
